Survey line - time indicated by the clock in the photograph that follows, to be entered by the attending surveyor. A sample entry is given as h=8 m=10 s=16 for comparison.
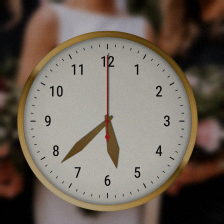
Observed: h=5 m=38 s=0
